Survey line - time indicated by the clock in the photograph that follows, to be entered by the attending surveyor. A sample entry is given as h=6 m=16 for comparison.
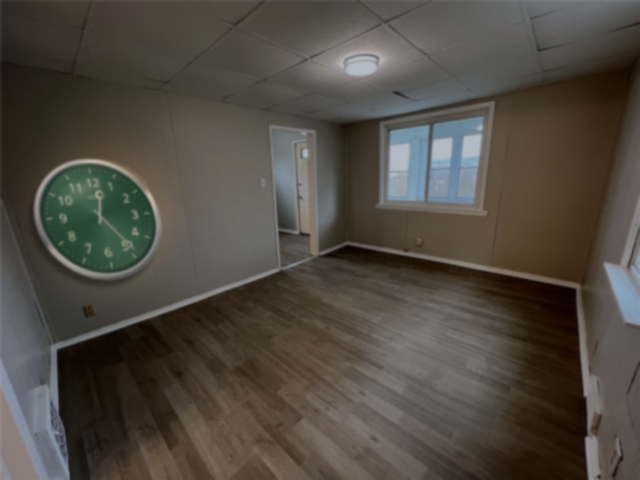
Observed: h=12 m=24
